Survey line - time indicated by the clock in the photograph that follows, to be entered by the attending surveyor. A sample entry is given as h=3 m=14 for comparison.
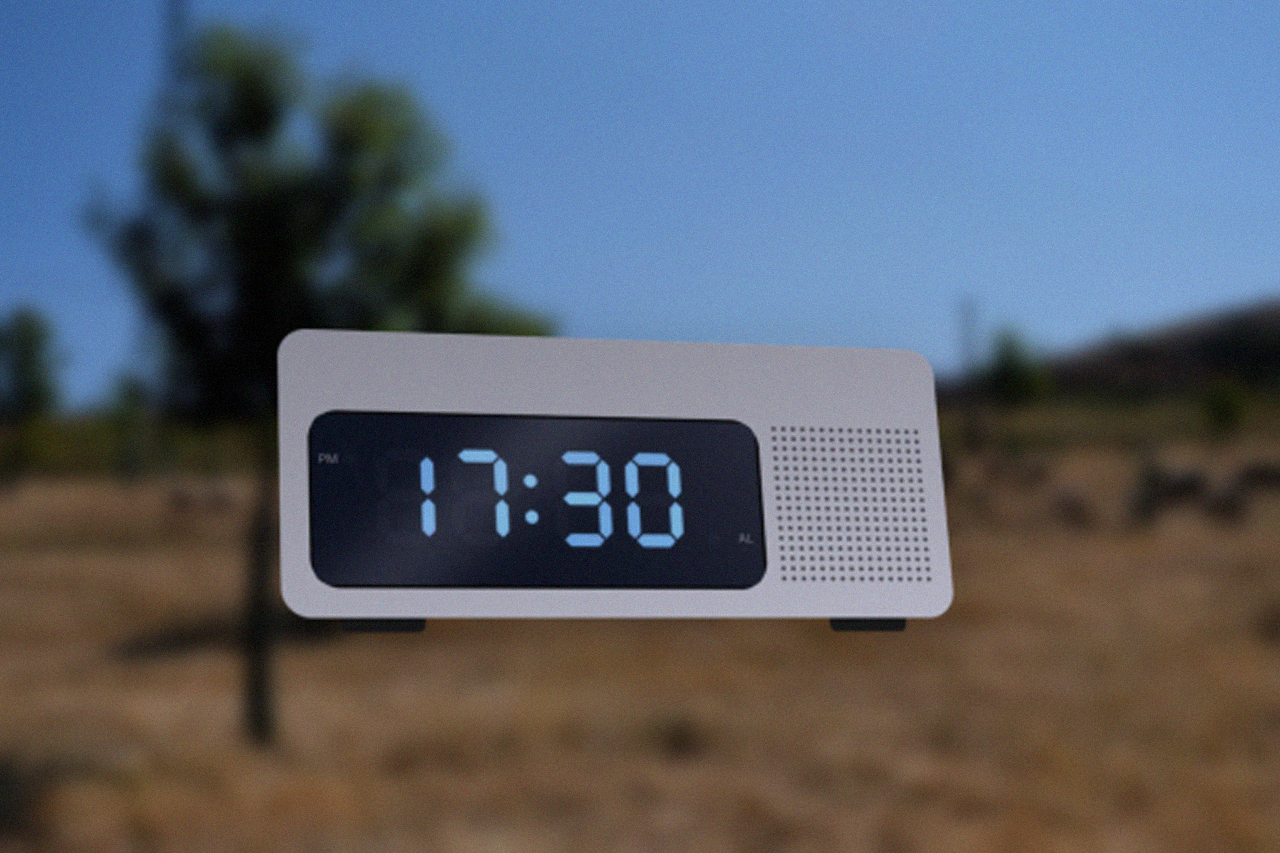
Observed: h=17 m=30
